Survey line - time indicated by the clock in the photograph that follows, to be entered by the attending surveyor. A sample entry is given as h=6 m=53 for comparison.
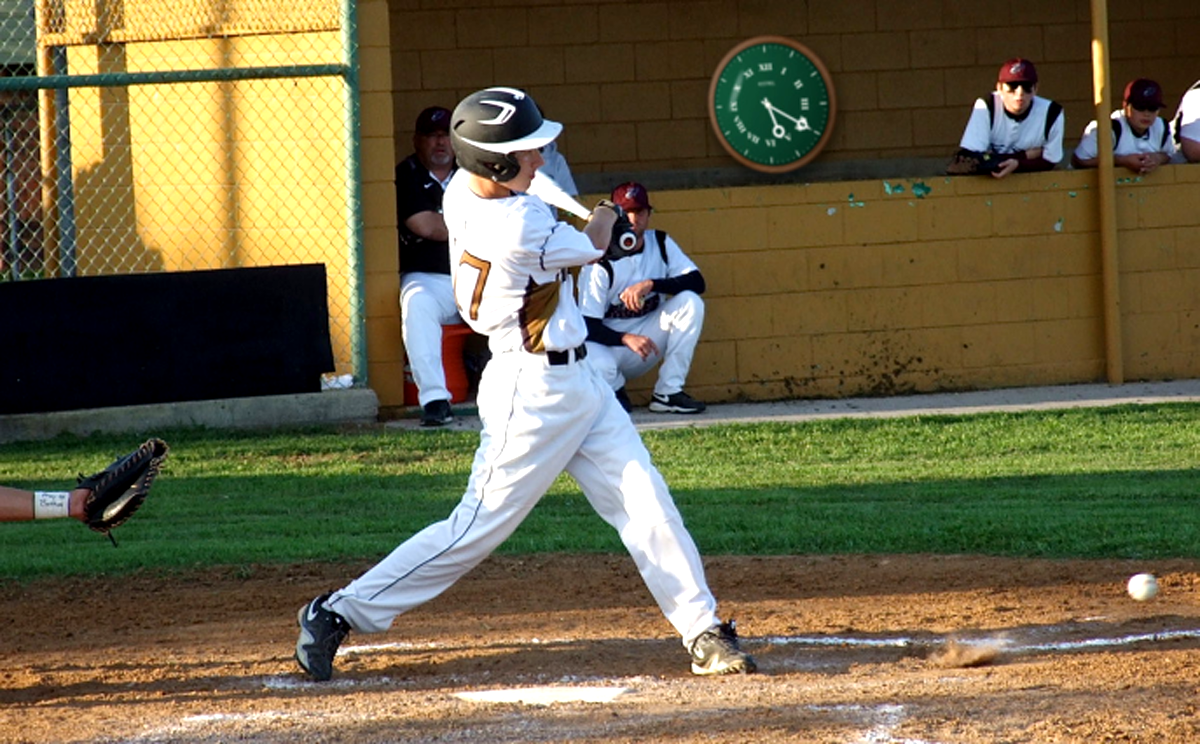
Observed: h=5 m=20
